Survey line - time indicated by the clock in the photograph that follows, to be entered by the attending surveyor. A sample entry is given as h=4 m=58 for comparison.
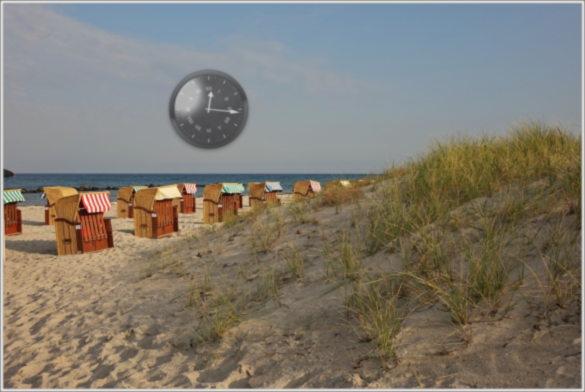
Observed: h=12 m=16
